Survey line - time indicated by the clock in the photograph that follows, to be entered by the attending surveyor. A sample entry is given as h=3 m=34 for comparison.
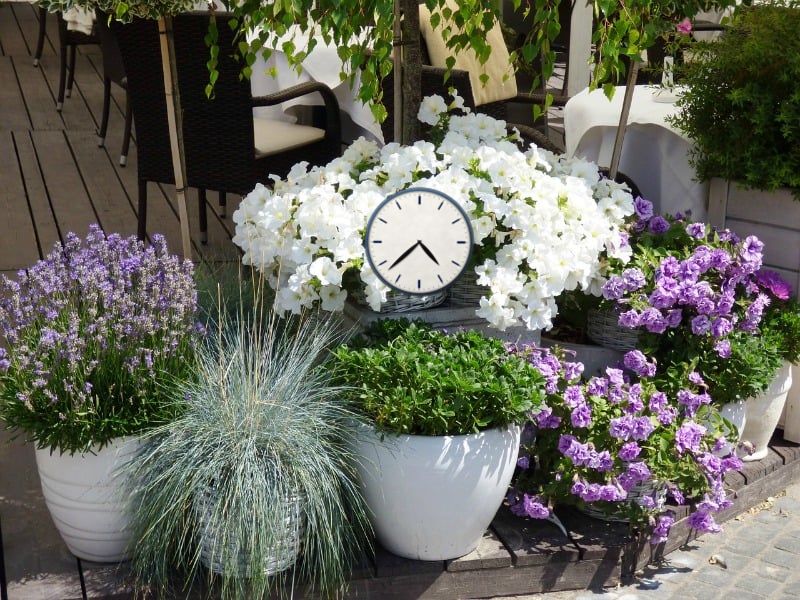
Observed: h=4 m=38
